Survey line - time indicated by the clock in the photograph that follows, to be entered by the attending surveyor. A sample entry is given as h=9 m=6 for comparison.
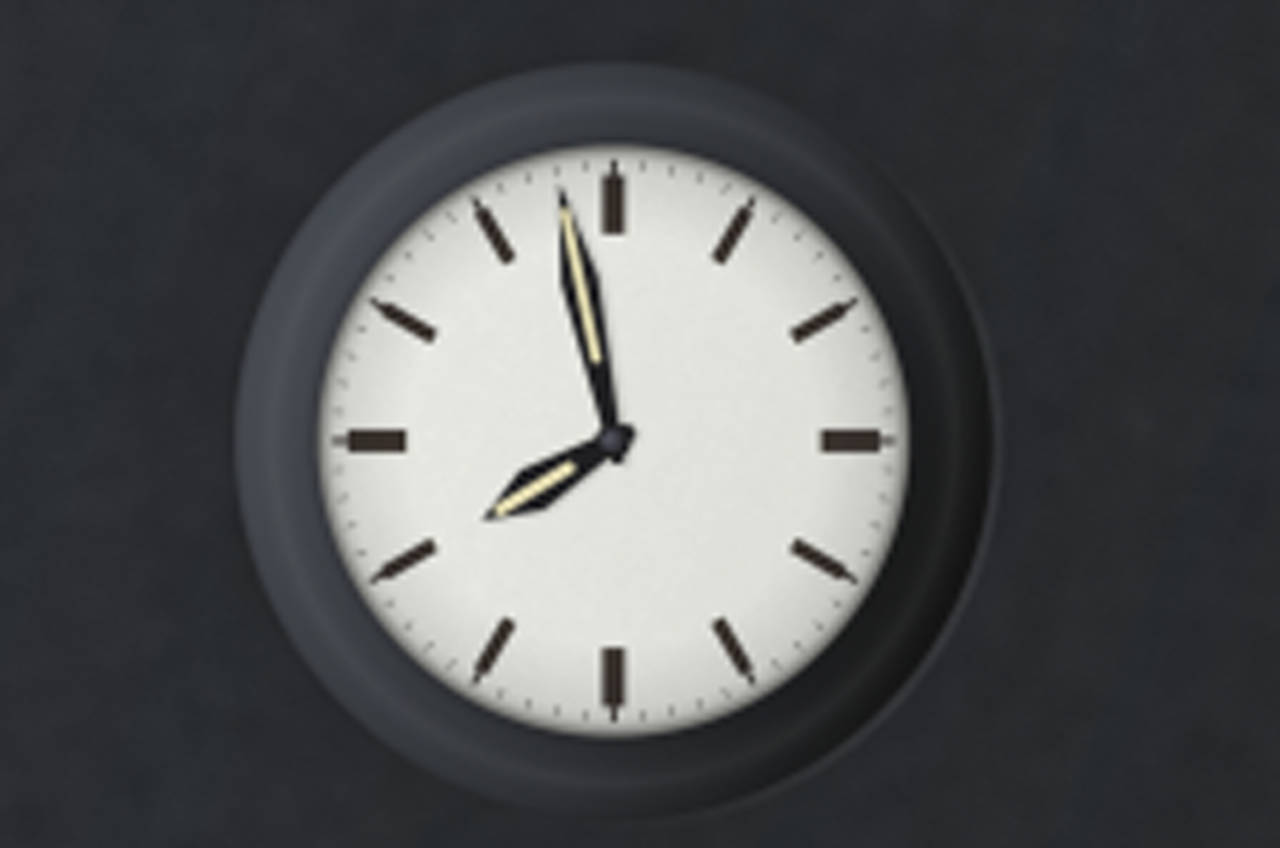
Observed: h=7 m=58
